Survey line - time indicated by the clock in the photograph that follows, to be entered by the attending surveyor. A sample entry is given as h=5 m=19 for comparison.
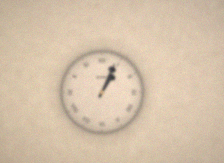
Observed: h=1 m=4
